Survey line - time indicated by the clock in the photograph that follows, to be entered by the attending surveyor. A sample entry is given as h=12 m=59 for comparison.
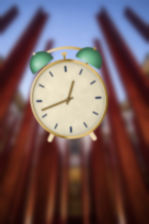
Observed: h=12 m=42
